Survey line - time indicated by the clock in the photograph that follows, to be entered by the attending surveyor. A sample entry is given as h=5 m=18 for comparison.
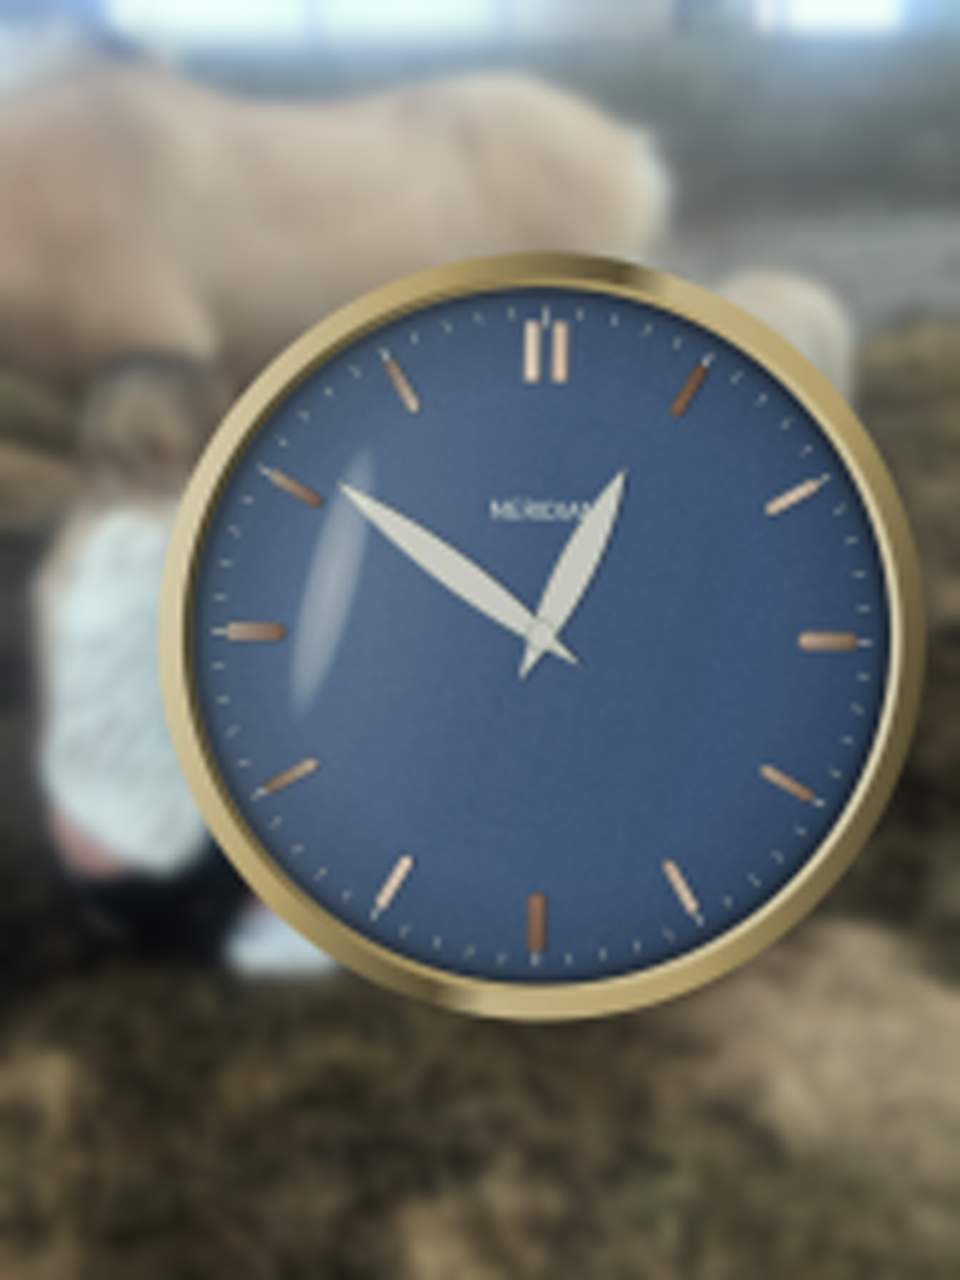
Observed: h=12 m=51
